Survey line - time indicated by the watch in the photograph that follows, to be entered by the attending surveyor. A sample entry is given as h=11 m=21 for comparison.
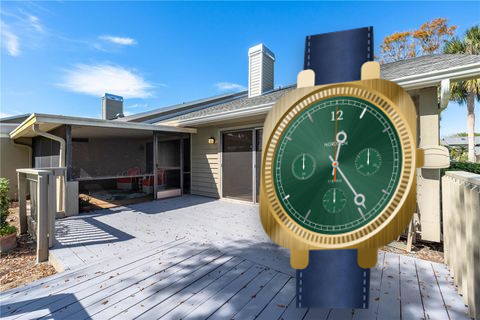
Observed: h=12 m=24
